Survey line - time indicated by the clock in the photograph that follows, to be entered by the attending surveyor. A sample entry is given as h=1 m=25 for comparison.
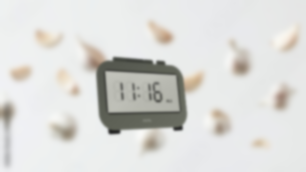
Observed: h=11 m=16
